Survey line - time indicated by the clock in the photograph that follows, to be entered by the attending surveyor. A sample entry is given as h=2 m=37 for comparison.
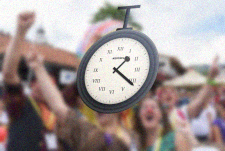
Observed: h=1 m=21
